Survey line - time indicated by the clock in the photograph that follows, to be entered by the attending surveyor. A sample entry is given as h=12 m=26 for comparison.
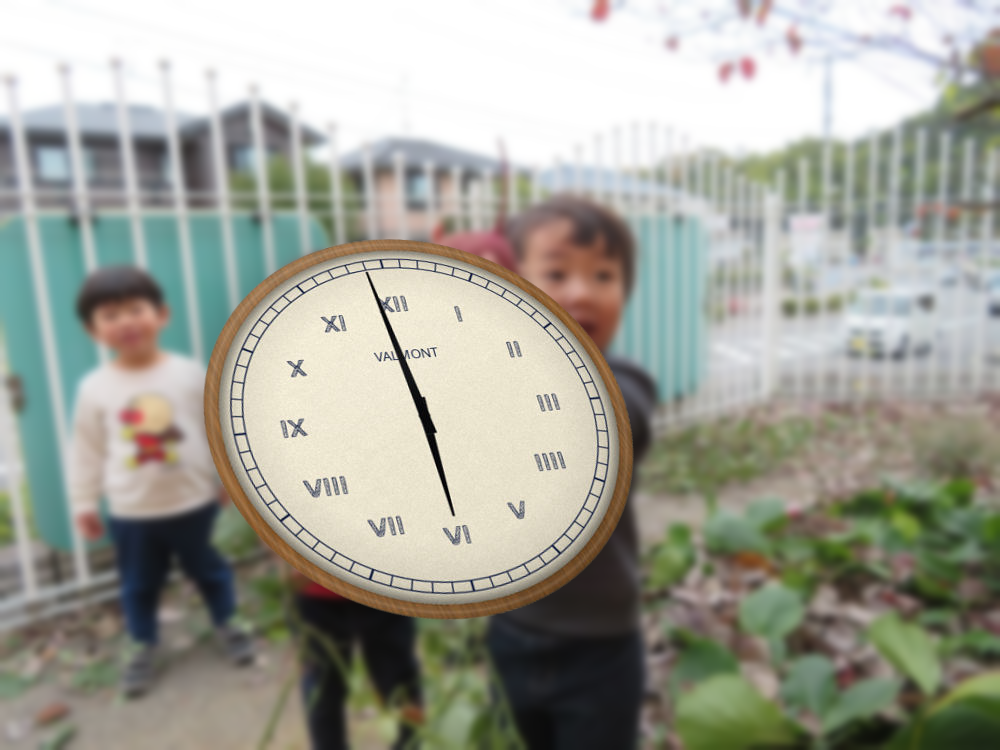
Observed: h=5 m=59
